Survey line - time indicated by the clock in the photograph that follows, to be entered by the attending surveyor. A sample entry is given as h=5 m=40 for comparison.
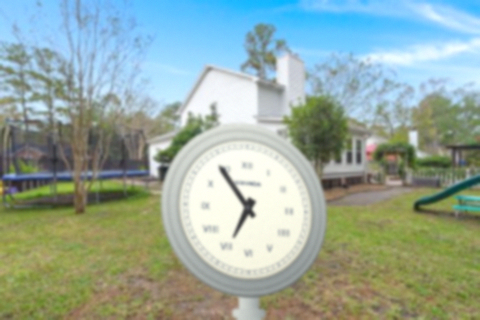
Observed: h=6 m=54
